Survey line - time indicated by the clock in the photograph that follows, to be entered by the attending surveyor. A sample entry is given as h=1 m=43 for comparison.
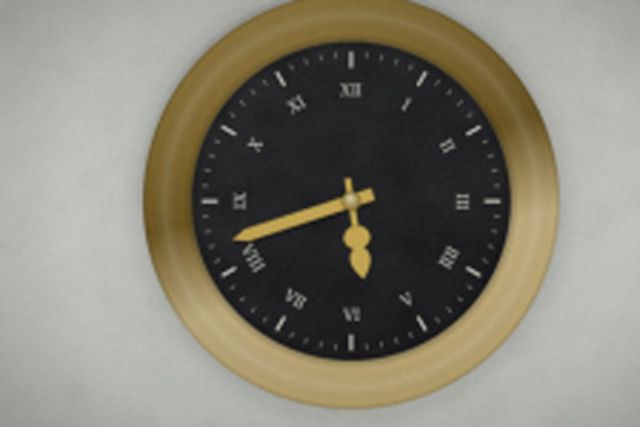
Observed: h=5 m=42
